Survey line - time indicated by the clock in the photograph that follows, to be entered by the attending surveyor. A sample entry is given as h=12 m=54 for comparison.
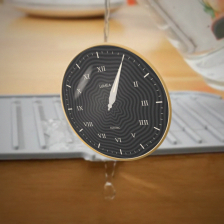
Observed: h=1 m=5
